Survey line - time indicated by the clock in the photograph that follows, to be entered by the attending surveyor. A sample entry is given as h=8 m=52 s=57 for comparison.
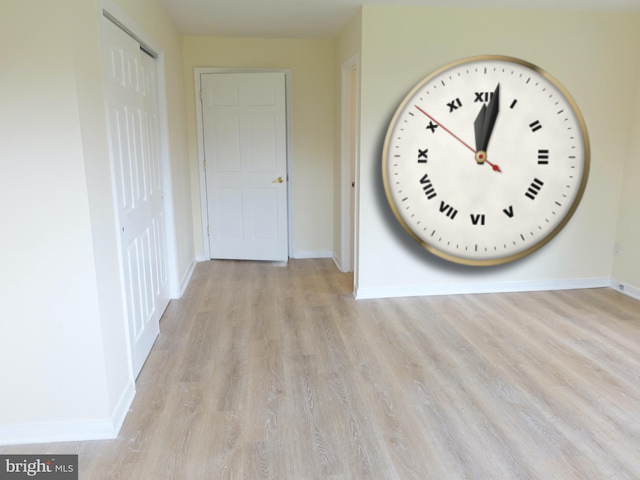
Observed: h=12 m=1 s=51
